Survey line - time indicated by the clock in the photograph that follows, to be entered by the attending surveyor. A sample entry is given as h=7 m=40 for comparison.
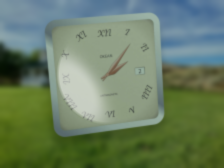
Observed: h=2 m=7
